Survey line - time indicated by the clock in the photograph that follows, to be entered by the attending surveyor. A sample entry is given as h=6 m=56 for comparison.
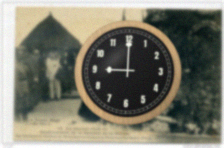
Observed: h=9 m=0
